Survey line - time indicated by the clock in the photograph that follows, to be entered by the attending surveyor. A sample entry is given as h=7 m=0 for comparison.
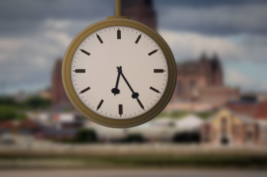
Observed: h=6 m=25
